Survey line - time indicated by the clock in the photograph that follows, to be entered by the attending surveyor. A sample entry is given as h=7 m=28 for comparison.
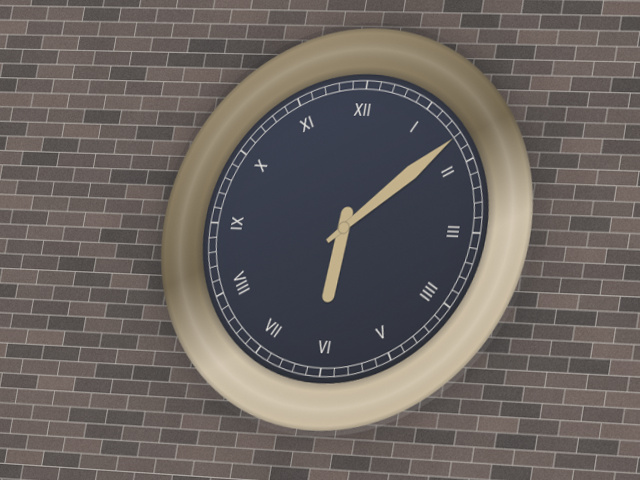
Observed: h=6 m=8
